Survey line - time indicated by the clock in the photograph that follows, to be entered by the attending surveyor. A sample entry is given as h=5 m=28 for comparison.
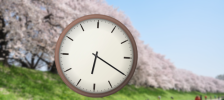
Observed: h=6 m=20
